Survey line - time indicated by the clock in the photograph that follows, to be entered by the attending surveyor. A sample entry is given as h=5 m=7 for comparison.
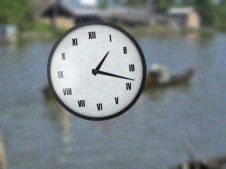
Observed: h=1 m=18
